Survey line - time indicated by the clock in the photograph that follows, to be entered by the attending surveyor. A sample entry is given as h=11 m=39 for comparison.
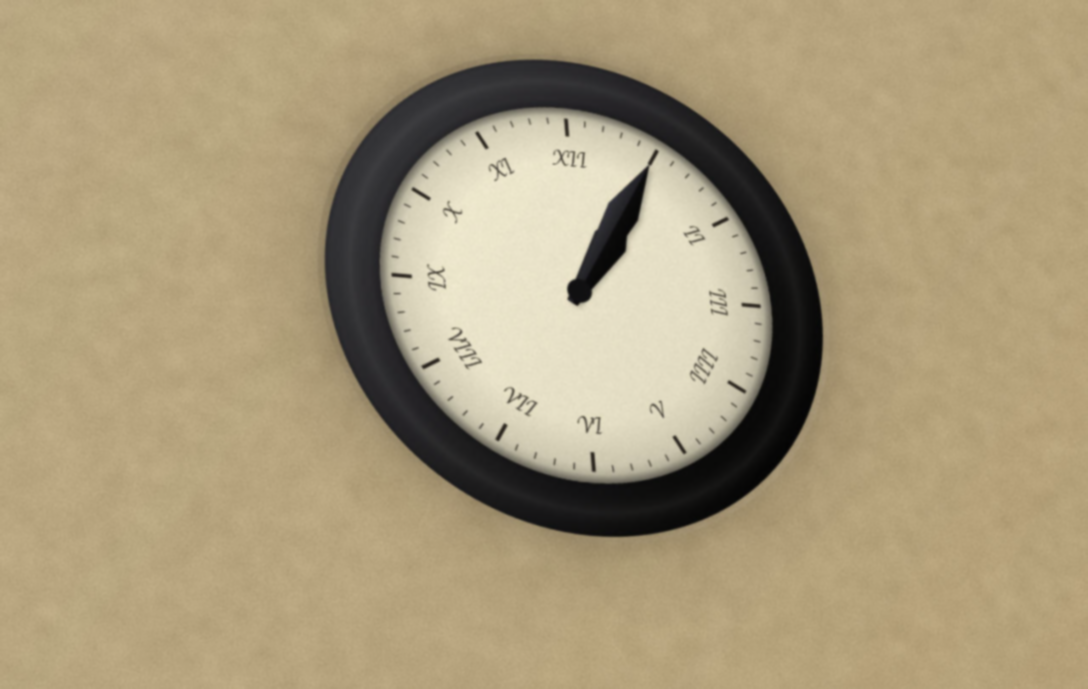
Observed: h=1 m=5
